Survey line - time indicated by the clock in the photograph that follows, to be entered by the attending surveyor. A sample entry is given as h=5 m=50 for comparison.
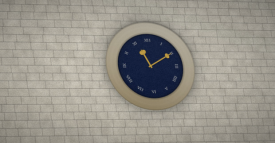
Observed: h=11 m=10
